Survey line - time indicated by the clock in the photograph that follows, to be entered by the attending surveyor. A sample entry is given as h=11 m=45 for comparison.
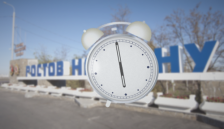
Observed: h=6 m=0
